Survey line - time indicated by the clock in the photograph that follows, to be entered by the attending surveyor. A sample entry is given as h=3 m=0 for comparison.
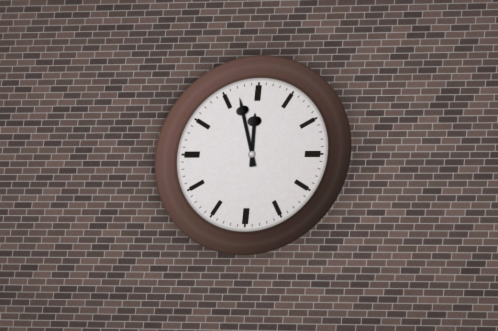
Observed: h=11 m=57
